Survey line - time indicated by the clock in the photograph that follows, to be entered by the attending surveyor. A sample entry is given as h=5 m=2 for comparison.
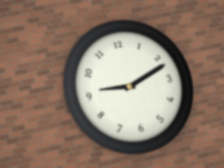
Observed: h=9 m=12
